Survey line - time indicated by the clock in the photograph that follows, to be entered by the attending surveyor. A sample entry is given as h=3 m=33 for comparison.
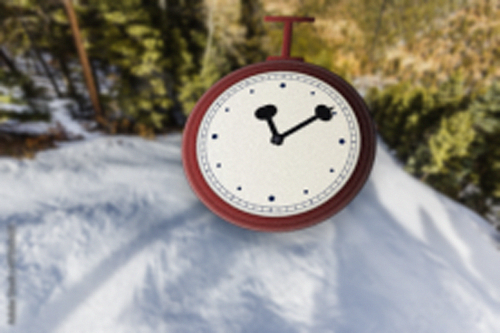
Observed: h=11 m=9
